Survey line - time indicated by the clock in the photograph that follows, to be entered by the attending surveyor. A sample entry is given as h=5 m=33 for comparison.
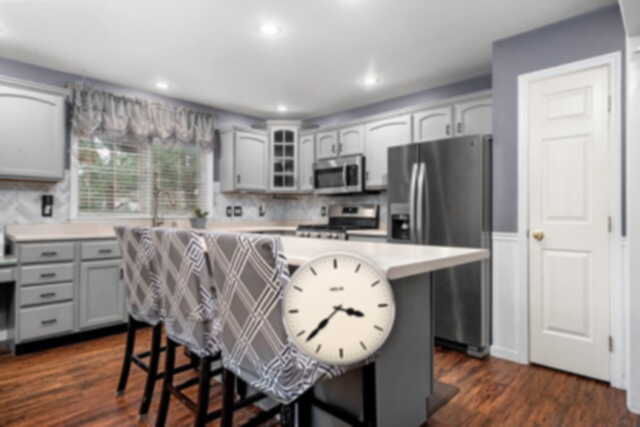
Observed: h=3 m=38
